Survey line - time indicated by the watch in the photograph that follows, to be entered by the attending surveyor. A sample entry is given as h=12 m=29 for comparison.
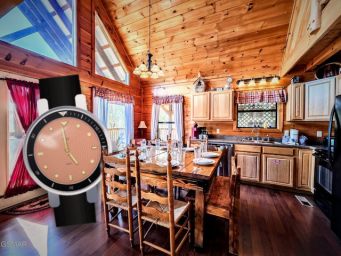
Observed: h=4 m=59
